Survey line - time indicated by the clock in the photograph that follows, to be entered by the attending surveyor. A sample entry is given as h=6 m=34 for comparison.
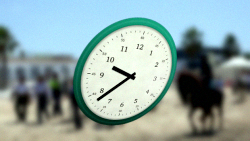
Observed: h=9 m=38
